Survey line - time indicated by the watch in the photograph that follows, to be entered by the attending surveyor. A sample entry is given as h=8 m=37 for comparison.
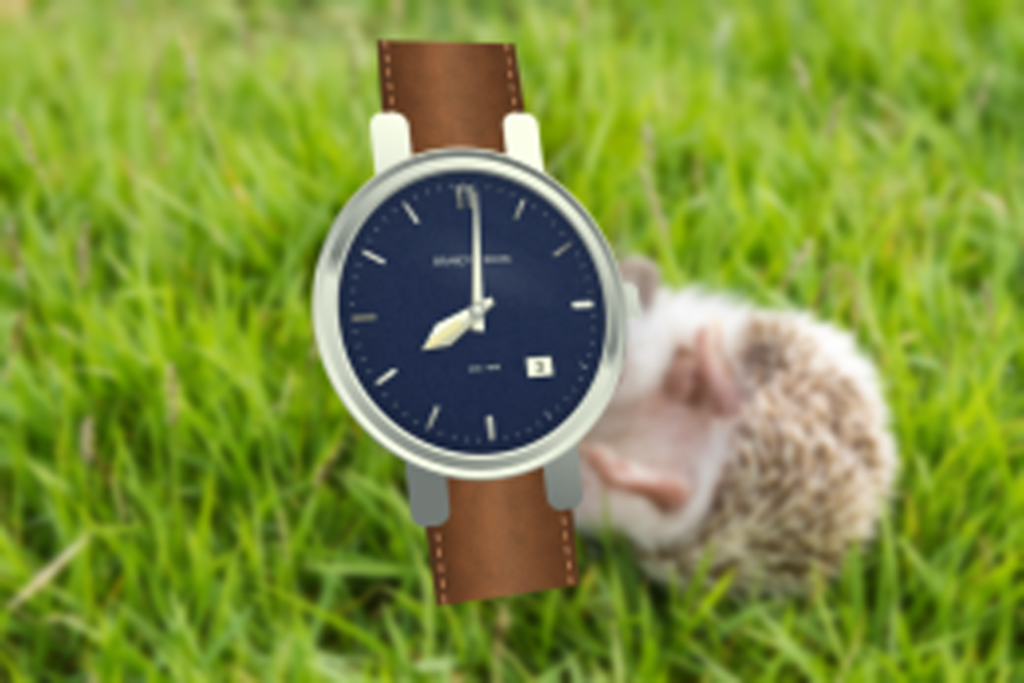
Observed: h=8 m=1
